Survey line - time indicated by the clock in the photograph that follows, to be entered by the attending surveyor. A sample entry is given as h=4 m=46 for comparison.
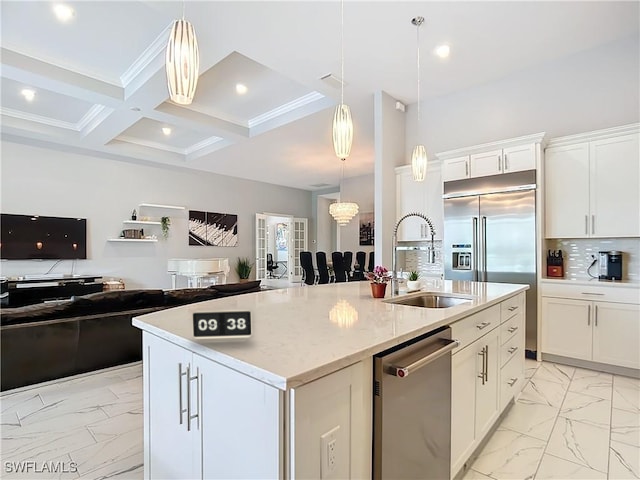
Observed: h=9 m=38
